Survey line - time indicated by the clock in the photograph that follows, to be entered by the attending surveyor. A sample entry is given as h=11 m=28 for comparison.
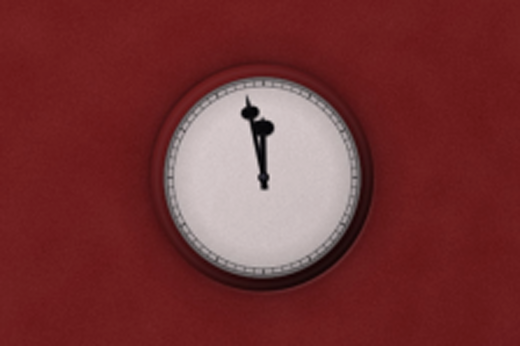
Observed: h=11 m=58
